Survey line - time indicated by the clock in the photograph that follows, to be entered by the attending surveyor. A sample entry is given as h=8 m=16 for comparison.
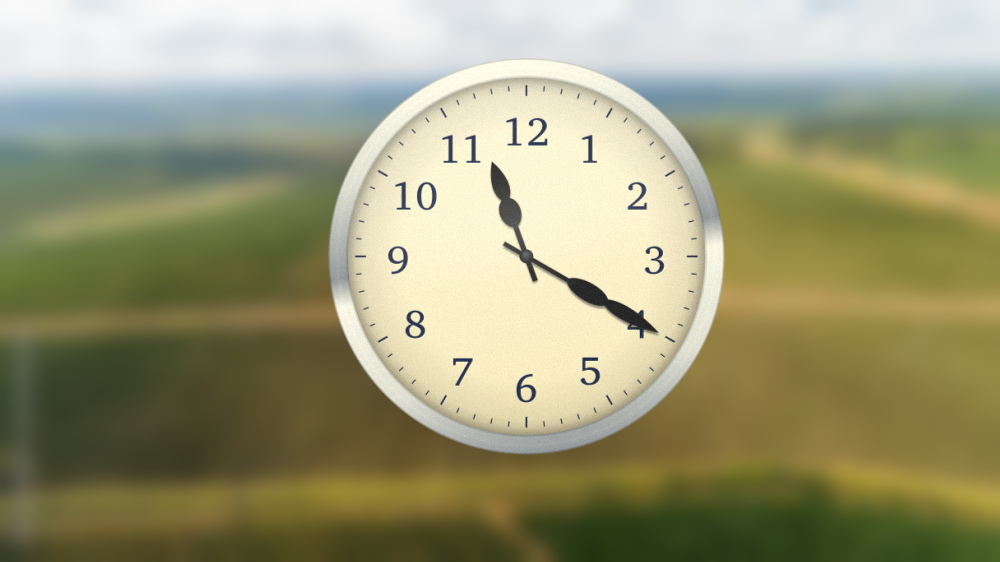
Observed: h=11 m=20
